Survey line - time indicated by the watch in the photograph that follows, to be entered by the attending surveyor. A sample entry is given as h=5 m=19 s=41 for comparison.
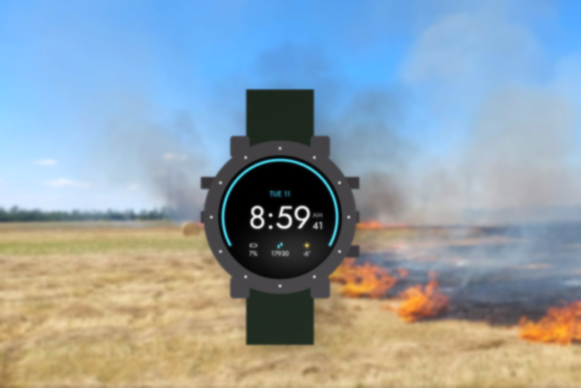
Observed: h=8 m=59 s=41
